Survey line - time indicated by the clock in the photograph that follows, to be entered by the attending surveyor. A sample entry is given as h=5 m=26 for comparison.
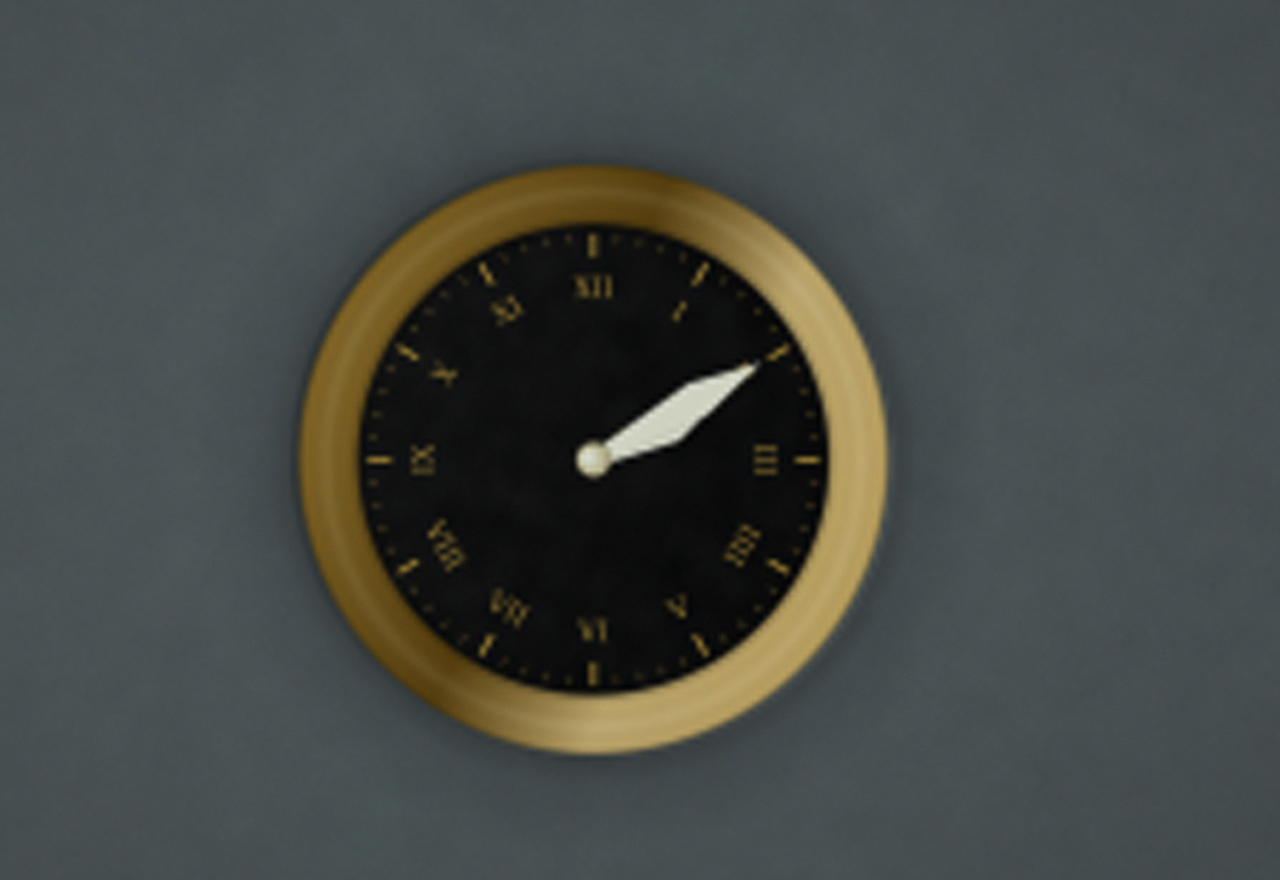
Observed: h=2 m=10
